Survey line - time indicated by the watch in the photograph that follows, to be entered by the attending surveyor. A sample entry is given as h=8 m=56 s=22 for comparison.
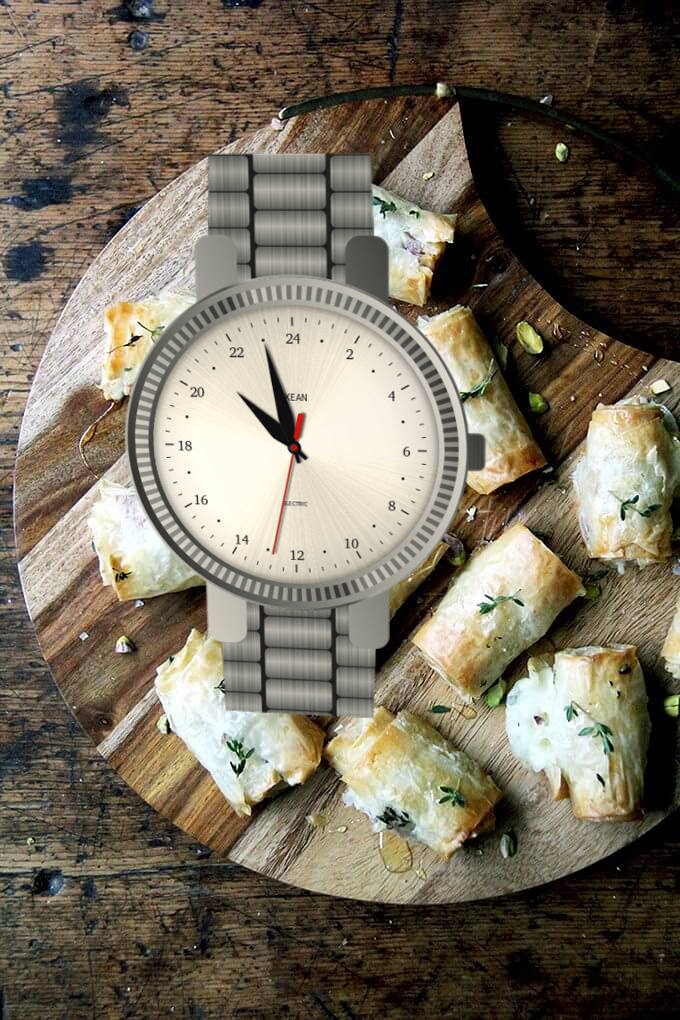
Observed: h=20 m=57 s=32
